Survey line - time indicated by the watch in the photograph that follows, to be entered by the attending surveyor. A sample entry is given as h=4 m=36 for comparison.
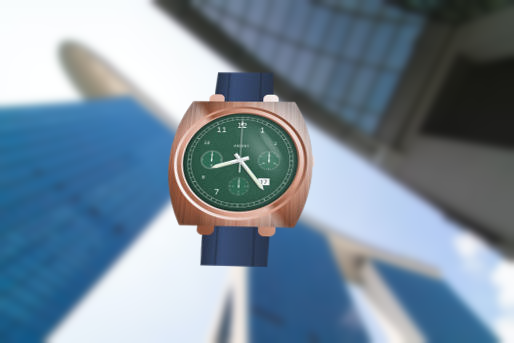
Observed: h=8 m=24
